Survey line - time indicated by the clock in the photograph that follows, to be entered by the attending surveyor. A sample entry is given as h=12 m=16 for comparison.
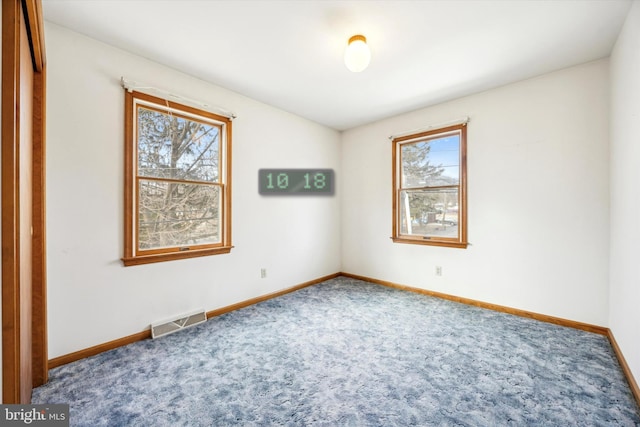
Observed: h=10 m=18
